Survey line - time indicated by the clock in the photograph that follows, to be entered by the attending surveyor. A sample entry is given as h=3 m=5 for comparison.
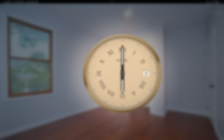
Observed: h=6 m=0
